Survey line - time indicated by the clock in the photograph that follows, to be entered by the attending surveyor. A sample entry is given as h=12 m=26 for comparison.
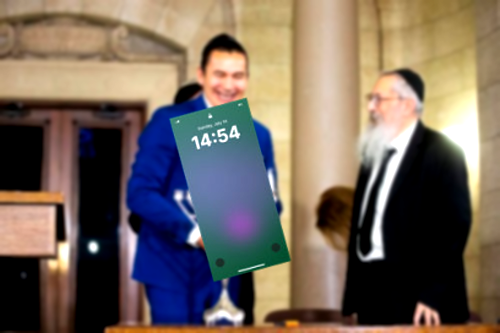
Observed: h=14 m=54
